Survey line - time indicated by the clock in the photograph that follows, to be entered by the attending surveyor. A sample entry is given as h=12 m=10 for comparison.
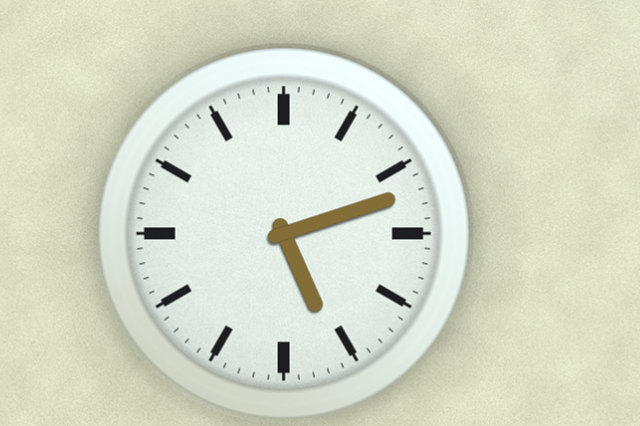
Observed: h=5 m=12
